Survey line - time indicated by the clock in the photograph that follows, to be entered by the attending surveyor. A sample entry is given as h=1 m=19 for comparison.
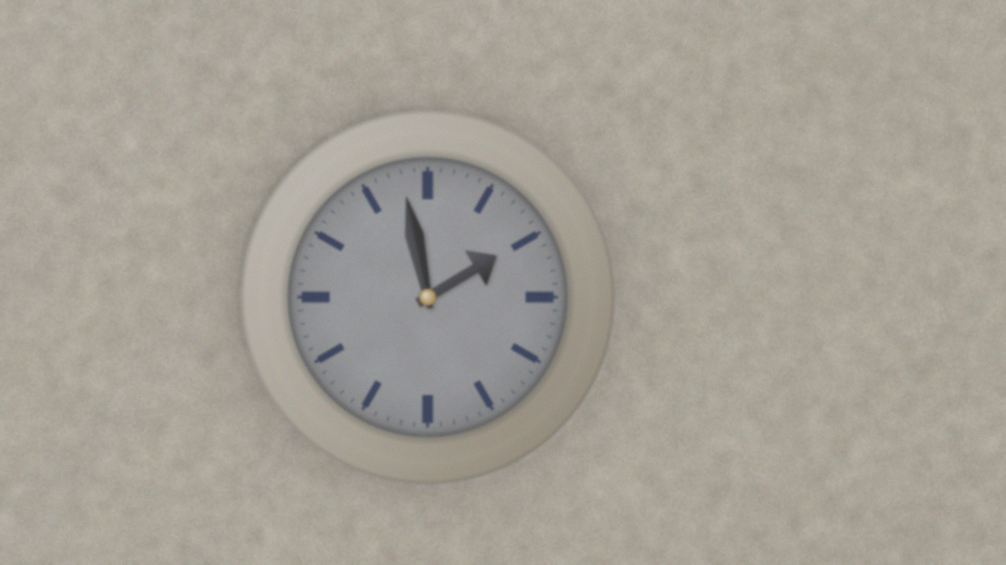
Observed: h=1 m=58
